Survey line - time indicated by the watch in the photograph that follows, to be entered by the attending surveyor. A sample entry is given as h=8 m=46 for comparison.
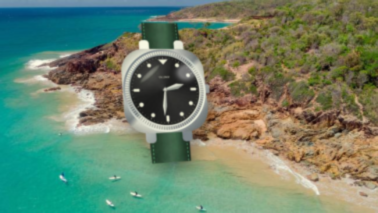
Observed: h=2 m=31
